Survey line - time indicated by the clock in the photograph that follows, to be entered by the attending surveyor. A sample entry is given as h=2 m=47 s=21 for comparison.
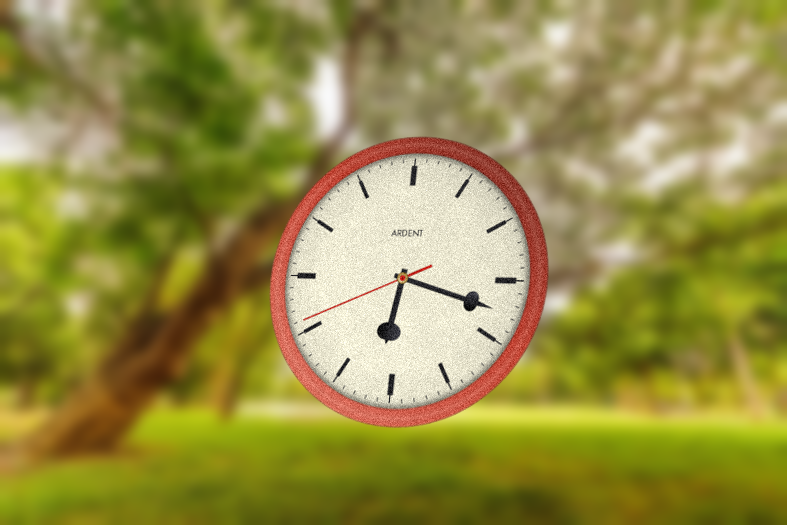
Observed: h=6 m=17 s=41
